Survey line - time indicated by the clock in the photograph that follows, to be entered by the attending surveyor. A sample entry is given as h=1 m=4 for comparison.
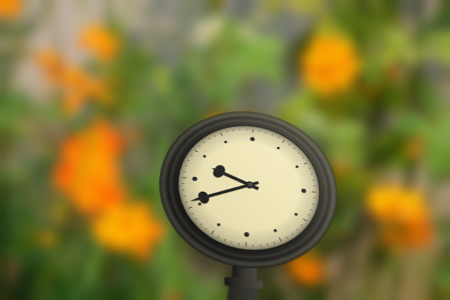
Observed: h=9 m=41
